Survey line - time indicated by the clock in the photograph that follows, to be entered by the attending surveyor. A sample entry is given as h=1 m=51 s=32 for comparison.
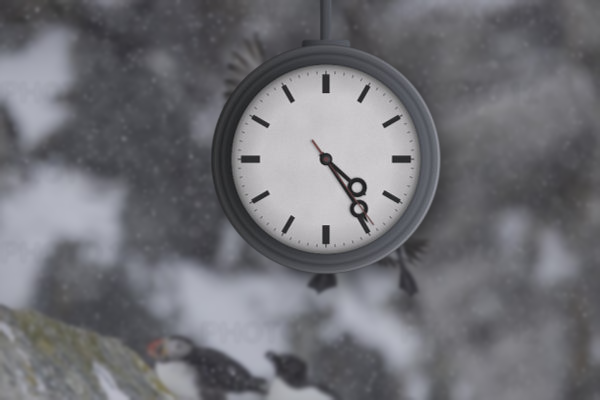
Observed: h=4 m=24 s=24
